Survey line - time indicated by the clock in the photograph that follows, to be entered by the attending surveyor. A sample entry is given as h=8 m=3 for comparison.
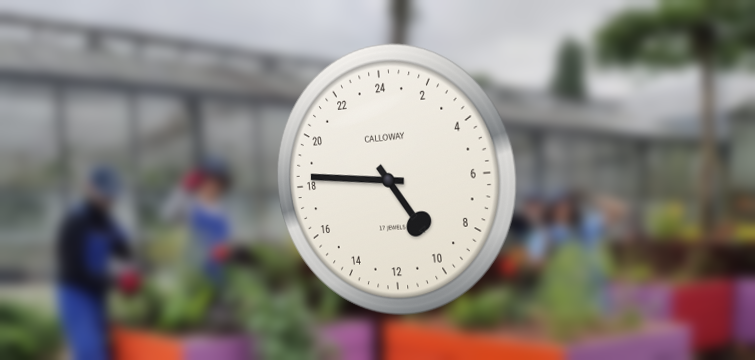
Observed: h=9 m=46
